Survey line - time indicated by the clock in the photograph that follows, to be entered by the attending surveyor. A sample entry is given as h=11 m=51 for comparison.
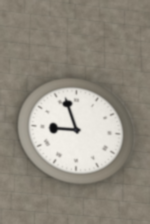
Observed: h=8 m=57
